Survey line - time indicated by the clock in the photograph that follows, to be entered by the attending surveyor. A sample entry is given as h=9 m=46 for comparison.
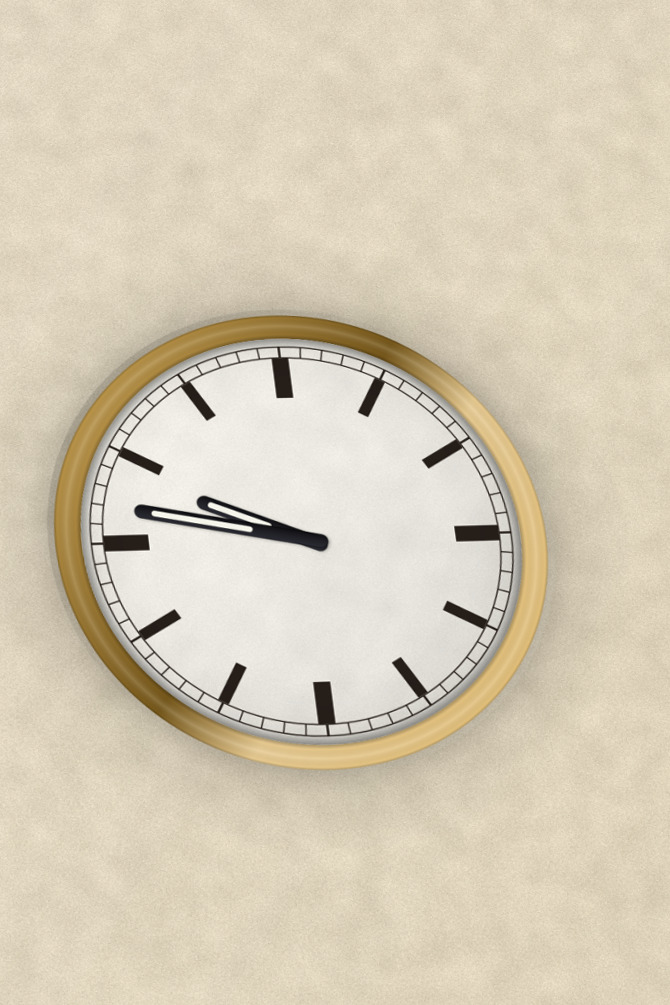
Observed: h=9 m=47
